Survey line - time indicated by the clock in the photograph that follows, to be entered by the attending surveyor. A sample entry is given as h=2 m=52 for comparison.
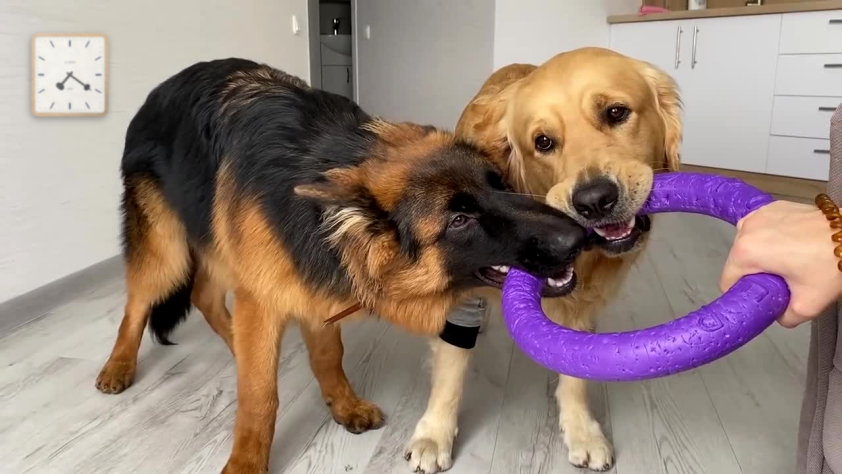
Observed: h=7 m=21
